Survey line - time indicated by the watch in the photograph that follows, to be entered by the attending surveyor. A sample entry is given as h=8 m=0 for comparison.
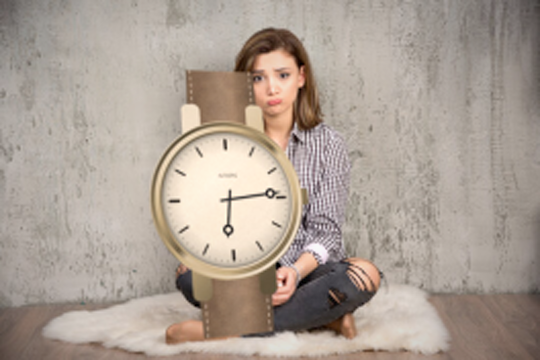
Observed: h=6 m=14
